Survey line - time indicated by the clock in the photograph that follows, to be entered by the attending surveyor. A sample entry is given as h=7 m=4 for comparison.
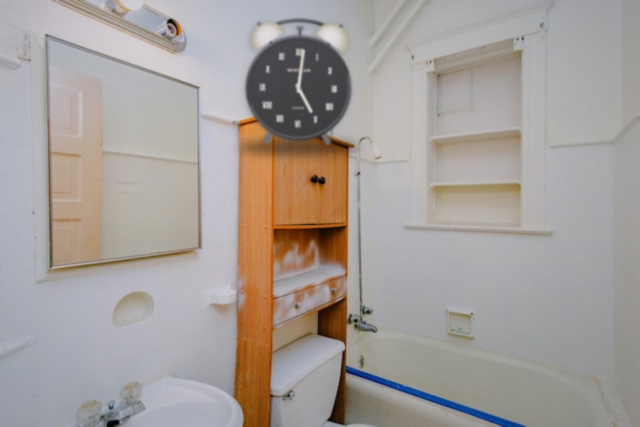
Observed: h=5 m=1
